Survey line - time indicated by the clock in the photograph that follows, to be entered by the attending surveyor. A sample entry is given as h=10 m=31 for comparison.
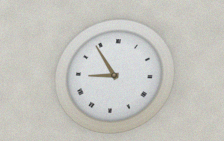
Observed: h=8 m=54
